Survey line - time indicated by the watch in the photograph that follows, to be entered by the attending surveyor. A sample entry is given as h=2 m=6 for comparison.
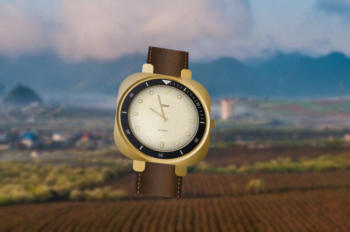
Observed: h=9 m=57
